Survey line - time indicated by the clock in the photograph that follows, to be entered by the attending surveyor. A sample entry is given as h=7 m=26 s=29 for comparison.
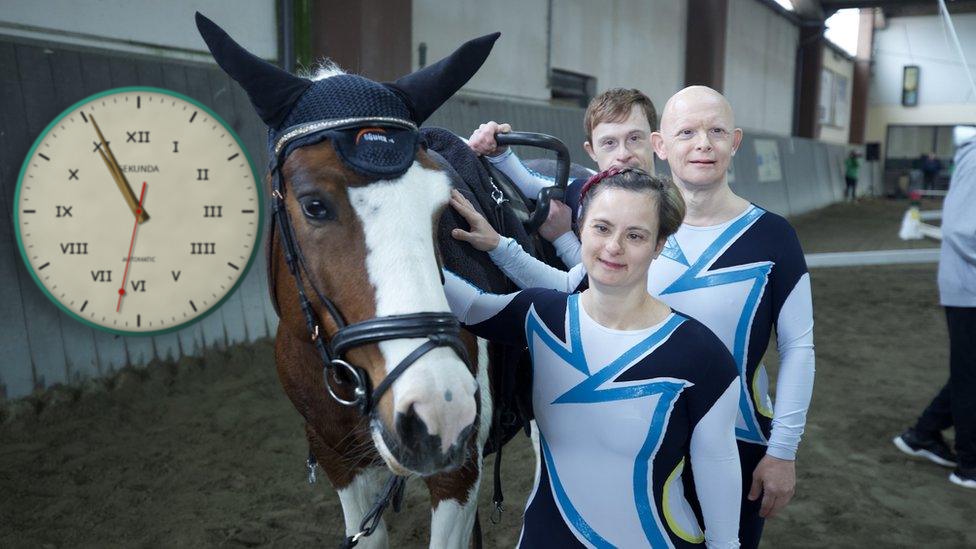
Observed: h=10 m=55 s=32
